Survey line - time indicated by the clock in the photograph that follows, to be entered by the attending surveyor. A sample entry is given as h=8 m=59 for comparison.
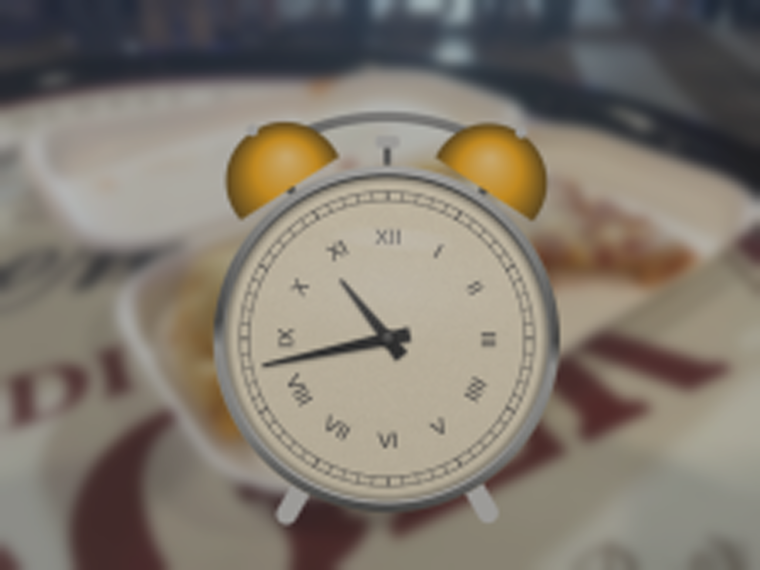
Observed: h=10 m=43
